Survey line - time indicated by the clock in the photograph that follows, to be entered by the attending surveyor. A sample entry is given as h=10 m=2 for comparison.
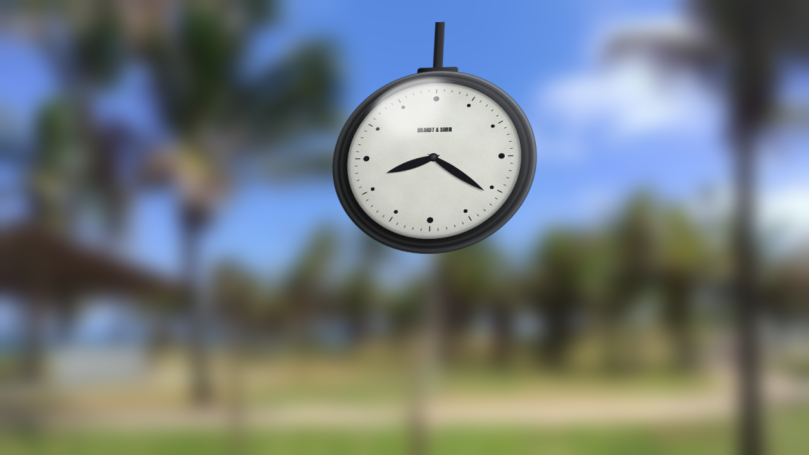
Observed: h=8 m=21
